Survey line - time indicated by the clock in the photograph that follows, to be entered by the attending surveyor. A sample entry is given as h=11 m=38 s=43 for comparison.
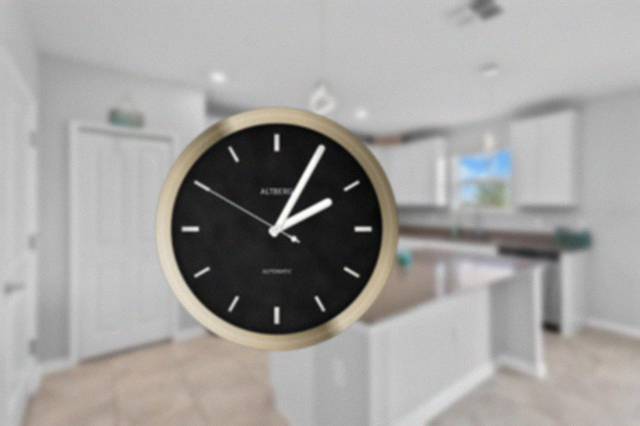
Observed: h=2 m=4 s=50
